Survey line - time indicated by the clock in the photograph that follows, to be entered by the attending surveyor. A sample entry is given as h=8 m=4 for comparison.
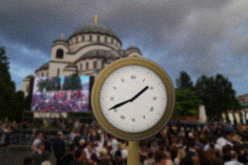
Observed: h=1 m=41
